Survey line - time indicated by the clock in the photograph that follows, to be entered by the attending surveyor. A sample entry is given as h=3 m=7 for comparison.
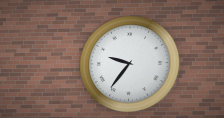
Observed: h=9 m=36
